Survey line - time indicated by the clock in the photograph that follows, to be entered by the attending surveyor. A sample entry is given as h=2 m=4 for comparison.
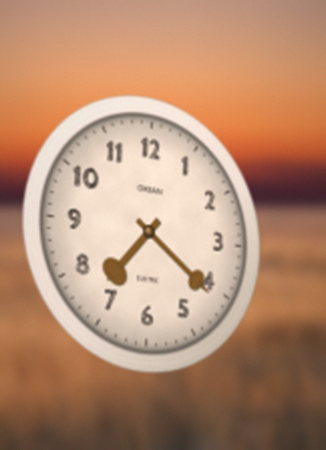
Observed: h=7 m=21
